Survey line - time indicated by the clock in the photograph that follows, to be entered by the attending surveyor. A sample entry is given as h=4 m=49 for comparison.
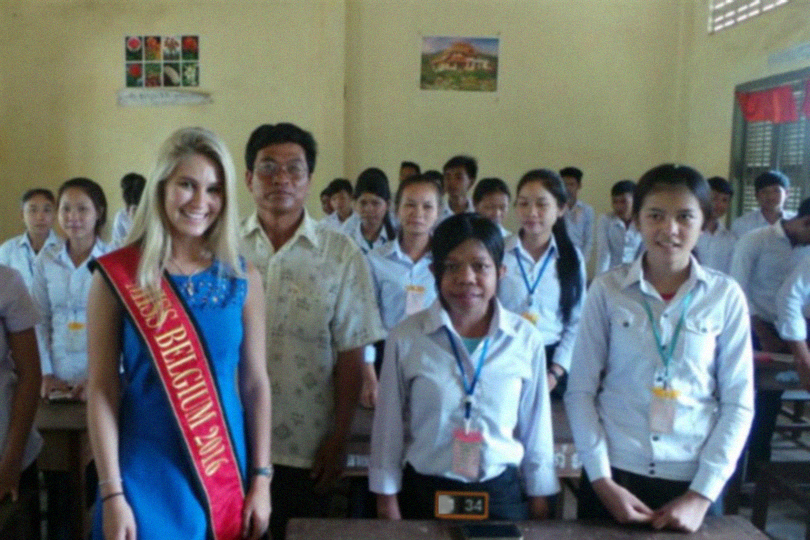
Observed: h=1 m=34
